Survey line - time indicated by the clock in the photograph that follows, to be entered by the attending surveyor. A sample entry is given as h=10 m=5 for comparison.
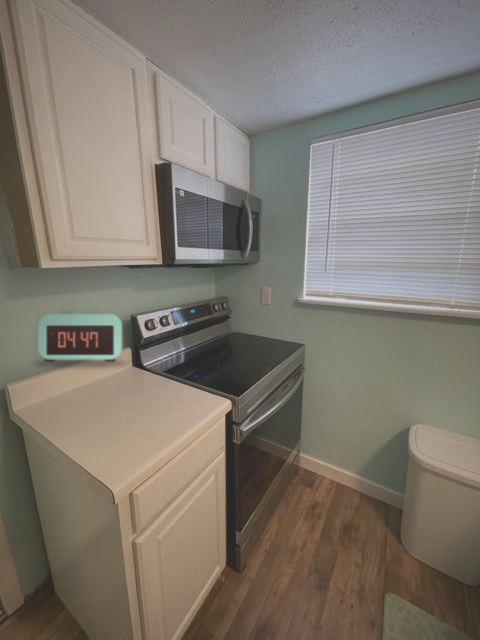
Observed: h=4 m=47
